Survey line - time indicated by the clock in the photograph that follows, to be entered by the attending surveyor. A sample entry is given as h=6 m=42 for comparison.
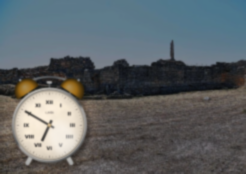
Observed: h=6 m=50
